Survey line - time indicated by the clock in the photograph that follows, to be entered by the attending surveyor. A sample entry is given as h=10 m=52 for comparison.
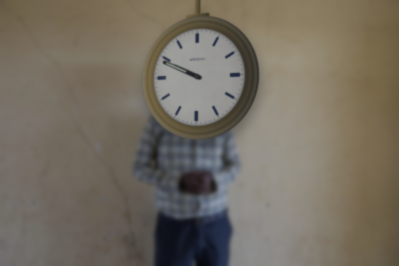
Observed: h=9 m=49
